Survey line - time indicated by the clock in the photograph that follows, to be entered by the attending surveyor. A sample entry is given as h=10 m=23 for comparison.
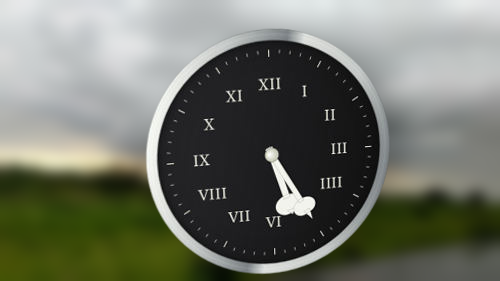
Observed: h=5 m=25
